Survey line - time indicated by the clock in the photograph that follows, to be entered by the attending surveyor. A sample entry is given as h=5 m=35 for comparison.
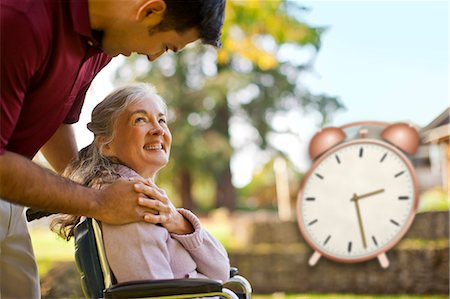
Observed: h=2 m=27
